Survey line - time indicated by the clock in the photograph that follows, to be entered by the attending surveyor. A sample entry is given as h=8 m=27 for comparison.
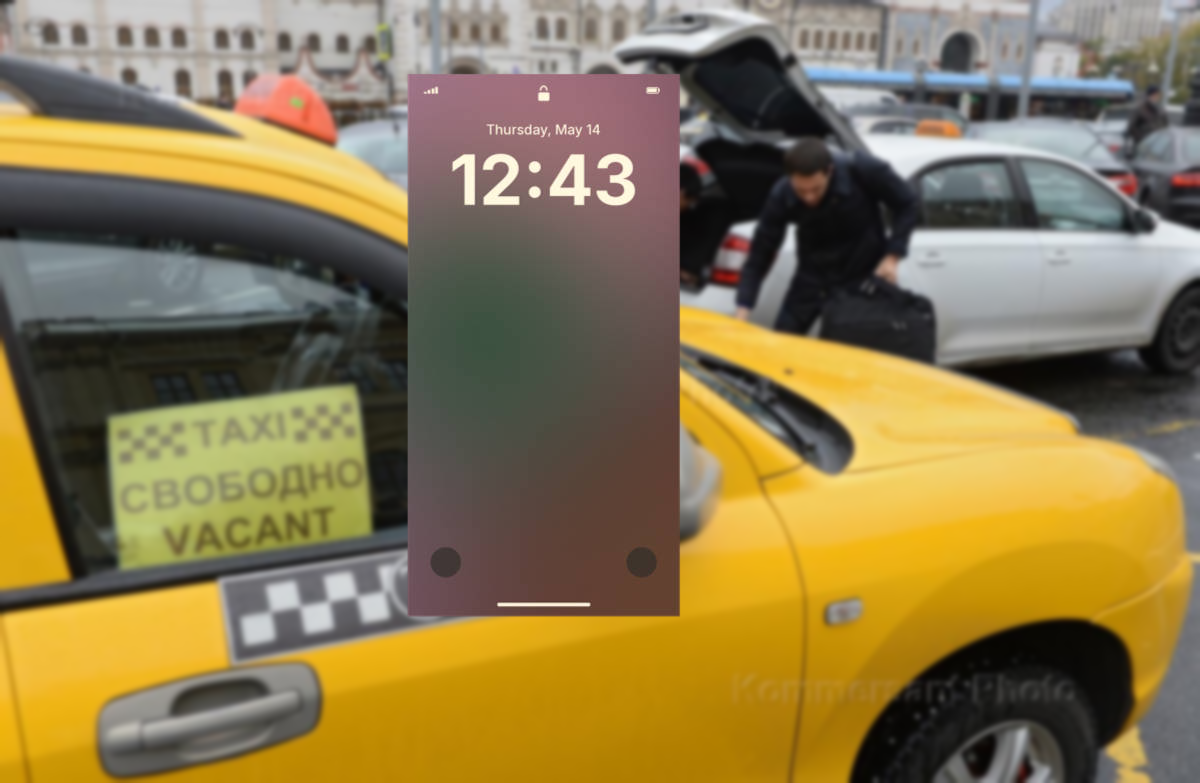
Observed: h=12 m=43
